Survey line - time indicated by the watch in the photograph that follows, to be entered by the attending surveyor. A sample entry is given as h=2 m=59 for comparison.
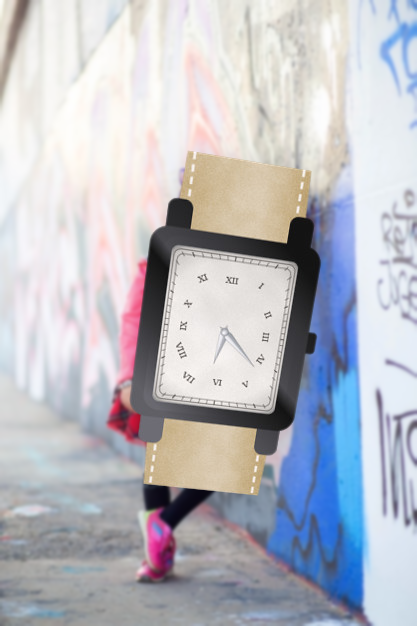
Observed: h=6 m=22
